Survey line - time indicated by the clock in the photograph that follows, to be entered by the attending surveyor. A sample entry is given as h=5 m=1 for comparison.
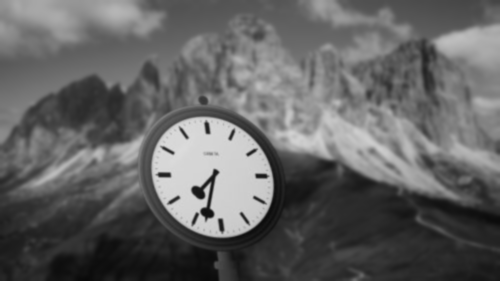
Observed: h=7 m=33
